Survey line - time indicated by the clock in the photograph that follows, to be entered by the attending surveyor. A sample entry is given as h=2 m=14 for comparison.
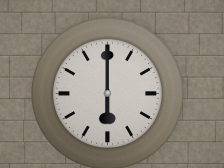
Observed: h=6 m=0
